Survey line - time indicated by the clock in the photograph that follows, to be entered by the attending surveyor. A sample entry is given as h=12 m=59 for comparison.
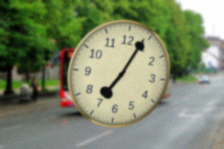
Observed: h=7 m=4
